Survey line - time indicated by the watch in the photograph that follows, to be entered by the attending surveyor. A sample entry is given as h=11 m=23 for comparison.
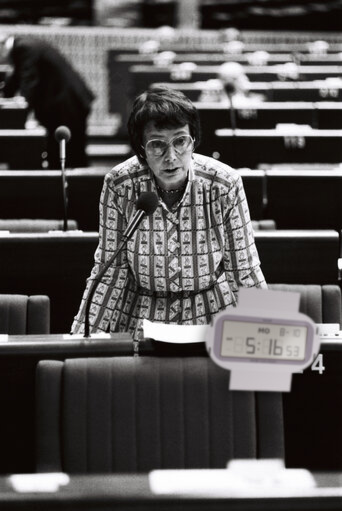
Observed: h=5 m=16
